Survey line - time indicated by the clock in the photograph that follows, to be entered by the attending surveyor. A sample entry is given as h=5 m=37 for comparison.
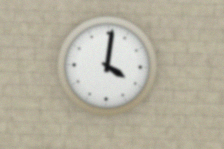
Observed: h=4 m=1
